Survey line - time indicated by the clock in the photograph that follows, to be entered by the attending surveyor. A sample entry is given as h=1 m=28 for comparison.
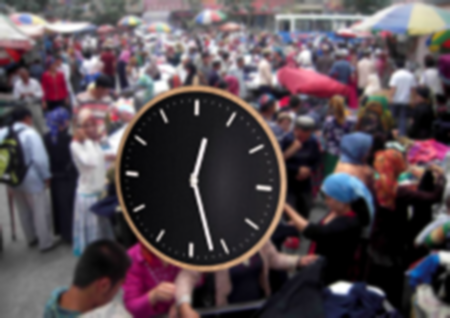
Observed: h=12 m=27
